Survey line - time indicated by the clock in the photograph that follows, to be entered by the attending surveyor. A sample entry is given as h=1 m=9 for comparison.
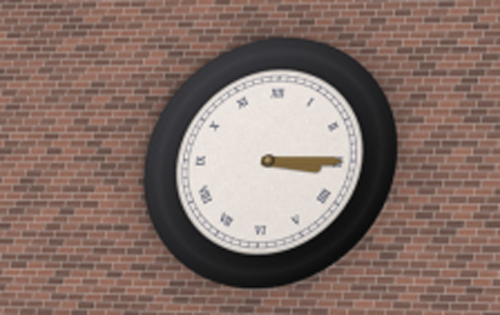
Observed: h=3 m=15
